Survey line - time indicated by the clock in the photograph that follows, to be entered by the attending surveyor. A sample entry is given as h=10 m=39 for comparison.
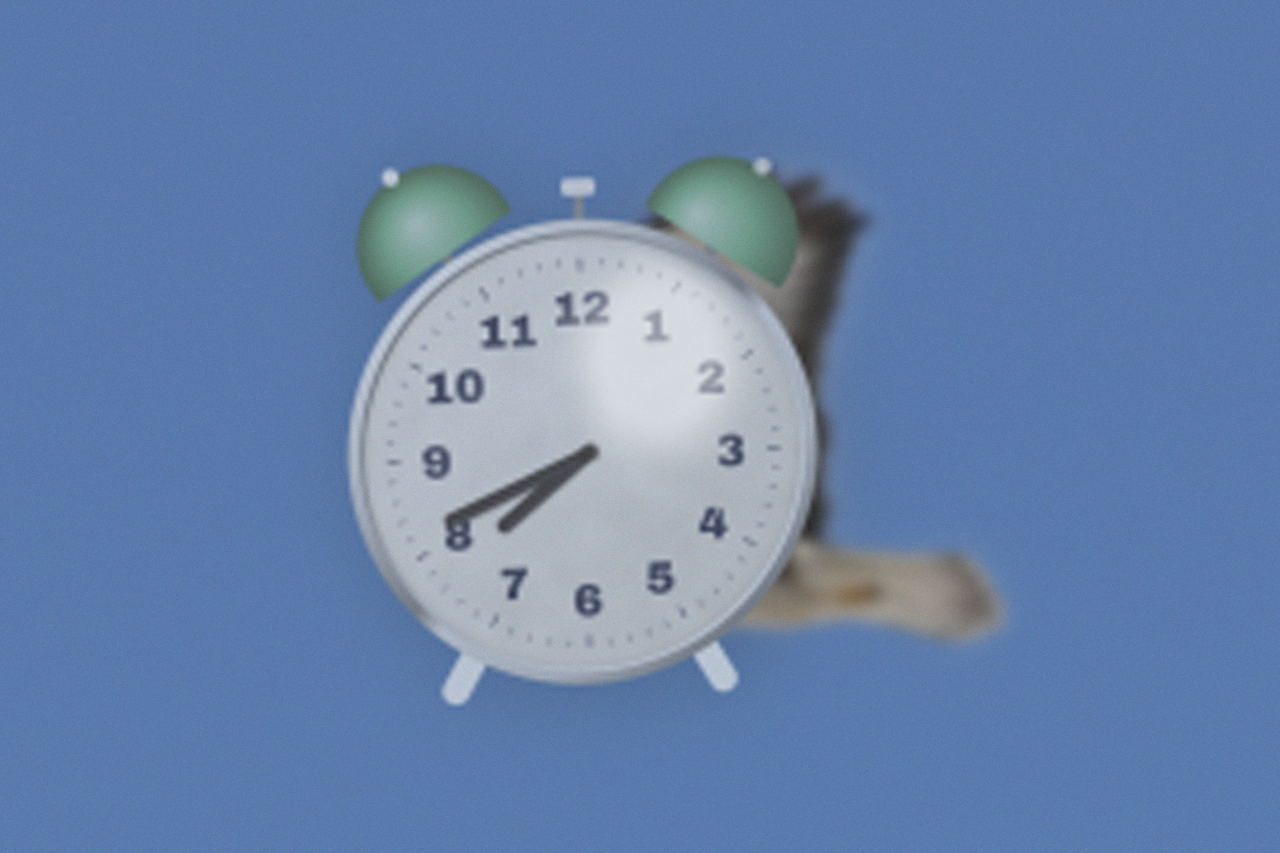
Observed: h=7 m=41
